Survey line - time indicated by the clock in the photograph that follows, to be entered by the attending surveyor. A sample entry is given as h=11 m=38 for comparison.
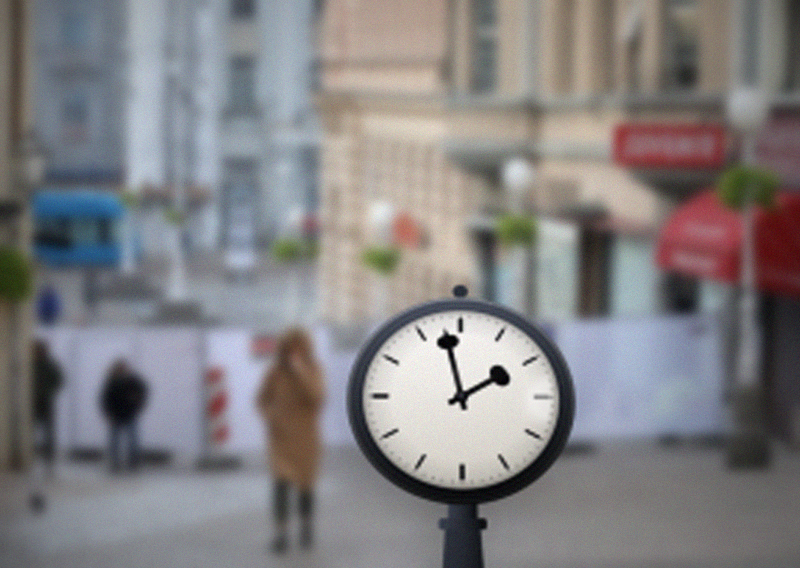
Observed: h=1 m=58
